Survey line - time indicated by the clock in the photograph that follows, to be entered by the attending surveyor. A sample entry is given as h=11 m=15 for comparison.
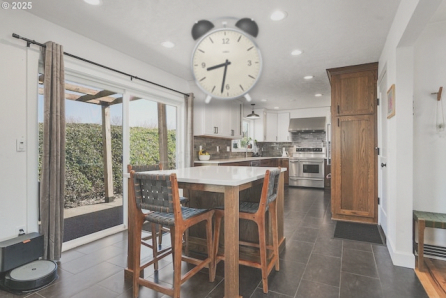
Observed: h=8 m=32
